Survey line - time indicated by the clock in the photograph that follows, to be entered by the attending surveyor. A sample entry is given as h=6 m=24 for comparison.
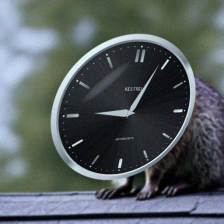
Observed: h=9 m=4
